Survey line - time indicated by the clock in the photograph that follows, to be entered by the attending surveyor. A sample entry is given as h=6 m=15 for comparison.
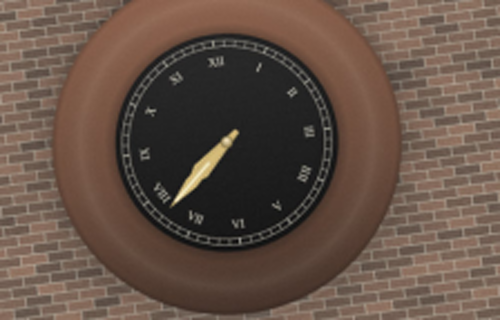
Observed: h=7 m=38
